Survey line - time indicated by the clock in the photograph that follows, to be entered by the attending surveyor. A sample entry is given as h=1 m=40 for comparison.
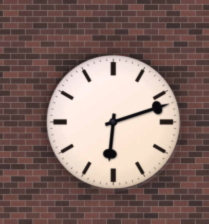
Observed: h=6 m=12
